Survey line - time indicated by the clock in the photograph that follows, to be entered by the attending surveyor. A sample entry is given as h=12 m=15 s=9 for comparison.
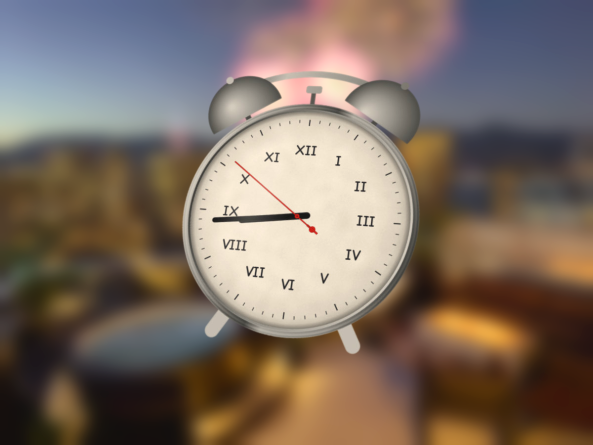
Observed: h=8 m=43 s=51
